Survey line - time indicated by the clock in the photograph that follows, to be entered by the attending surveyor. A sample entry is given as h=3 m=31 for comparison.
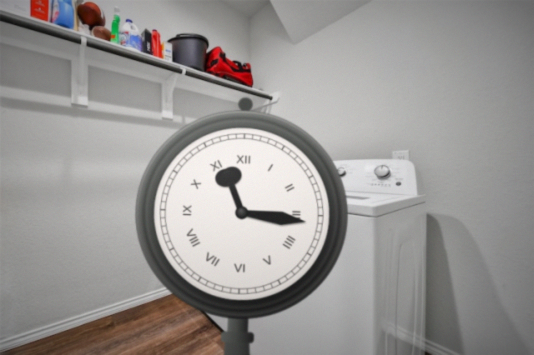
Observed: h=11 m=16
